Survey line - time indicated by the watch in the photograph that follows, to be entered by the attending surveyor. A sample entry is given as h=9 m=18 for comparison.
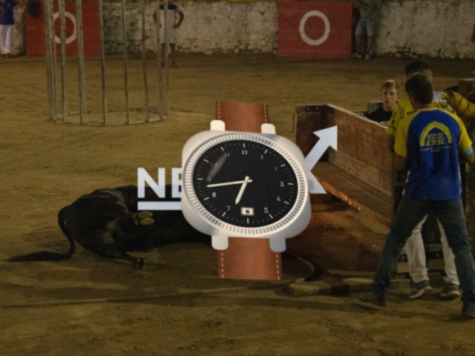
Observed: h=6 m=43
